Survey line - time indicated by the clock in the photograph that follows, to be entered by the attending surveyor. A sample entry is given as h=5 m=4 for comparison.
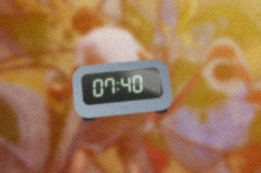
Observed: h=7 m=40
